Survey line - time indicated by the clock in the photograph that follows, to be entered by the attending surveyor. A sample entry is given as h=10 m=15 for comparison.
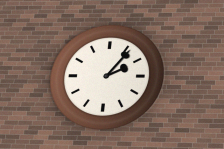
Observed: h=2 m=6
